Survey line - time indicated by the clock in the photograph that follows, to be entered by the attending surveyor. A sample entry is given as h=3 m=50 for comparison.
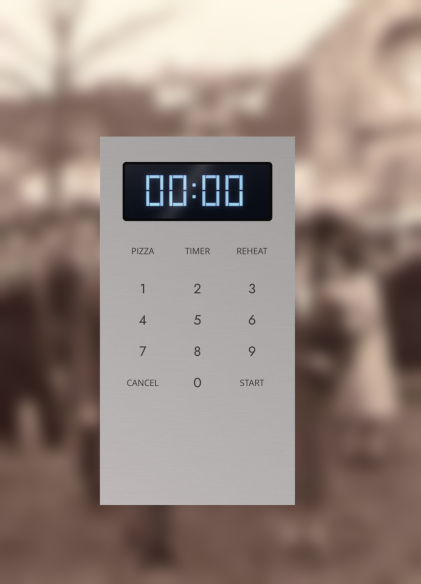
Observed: h=0 m=0
